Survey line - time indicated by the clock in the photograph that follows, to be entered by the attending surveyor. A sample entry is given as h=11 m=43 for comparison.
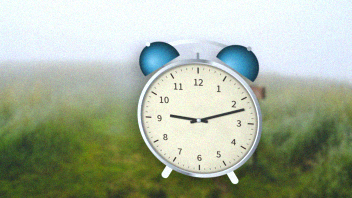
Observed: h=9 m=12
